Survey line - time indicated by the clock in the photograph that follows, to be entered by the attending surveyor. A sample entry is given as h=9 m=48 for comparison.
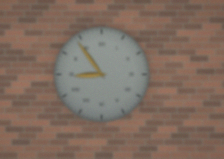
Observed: h=8 m=54
